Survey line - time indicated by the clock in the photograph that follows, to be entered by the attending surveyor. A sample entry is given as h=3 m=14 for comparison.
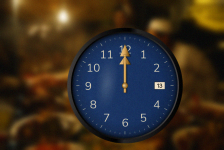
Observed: h=12 m=0
